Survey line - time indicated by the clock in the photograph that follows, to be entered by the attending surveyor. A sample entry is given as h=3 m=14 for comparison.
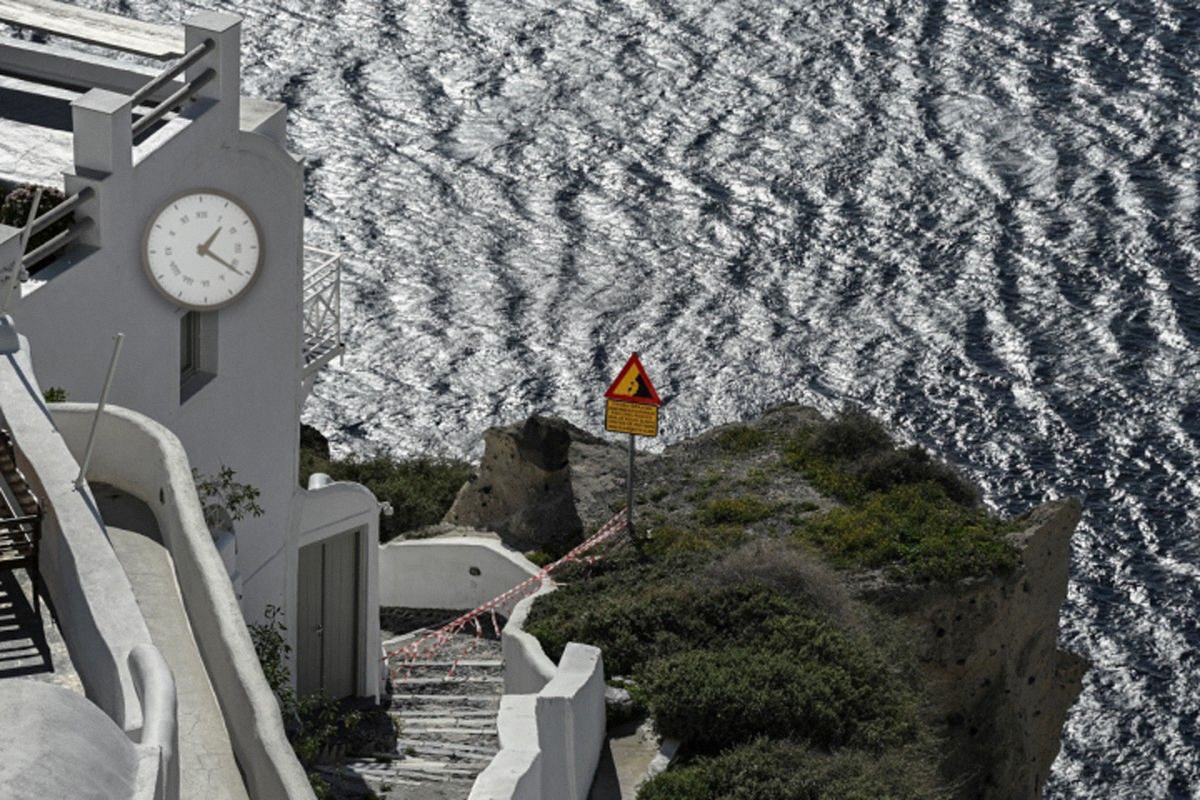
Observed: h=1 m=21
